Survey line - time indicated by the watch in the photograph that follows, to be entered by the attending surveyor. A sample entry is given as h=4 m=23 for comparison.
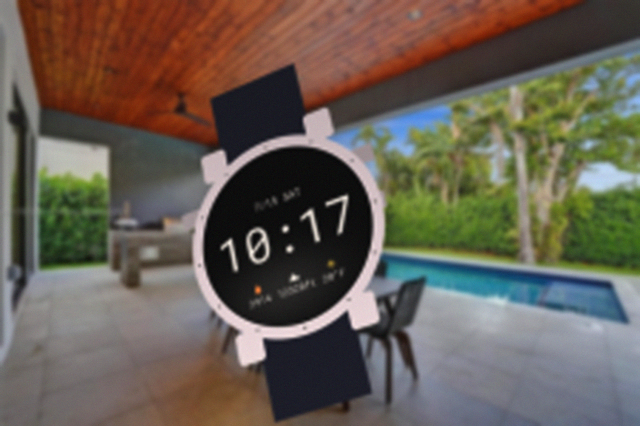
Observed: h=10 m=17
